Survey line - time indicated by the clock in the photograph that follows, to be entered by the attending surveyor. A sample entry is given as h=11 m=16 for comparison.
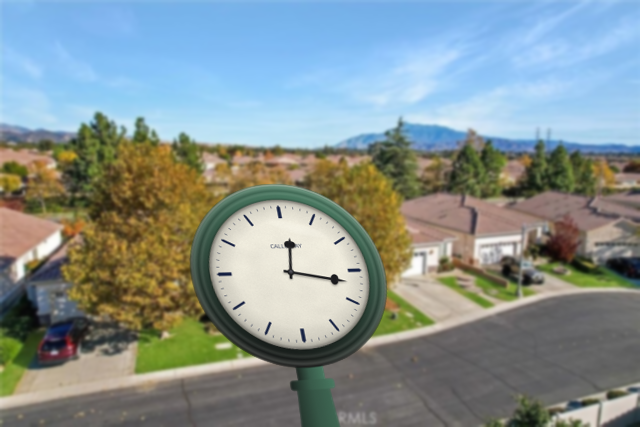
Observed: h=12 m=17
